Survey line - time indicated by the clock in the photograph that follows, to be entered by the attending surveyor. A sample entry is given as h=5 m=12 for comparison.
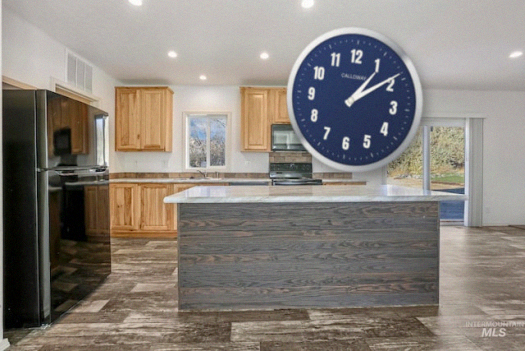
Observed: h=1 m=9
